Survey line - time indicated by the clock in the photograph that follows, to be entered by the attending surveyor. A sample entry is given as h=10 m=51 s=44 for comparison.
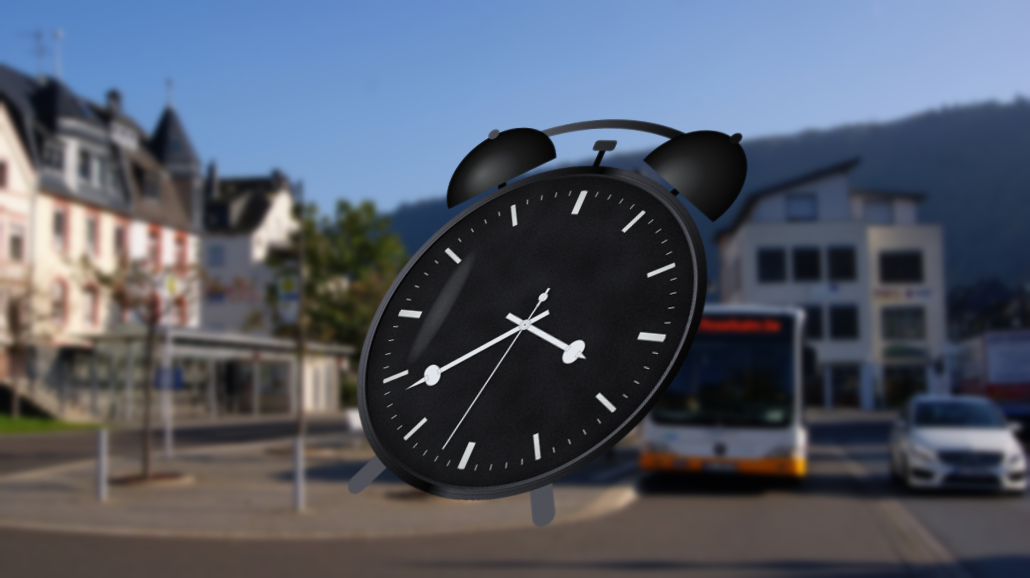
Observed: h=3 m=38 s=32
